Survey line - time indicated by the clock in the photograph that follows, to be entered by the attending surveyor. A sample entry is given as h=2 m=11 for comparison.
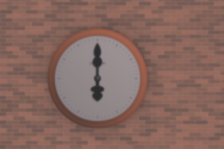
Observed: h=6 m=0
